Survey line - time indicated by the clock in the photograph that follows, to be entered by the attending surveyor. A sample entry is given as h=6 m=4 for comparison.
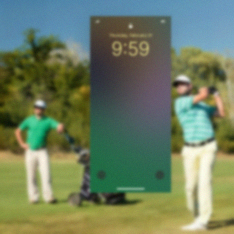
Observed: h=9 m=59
